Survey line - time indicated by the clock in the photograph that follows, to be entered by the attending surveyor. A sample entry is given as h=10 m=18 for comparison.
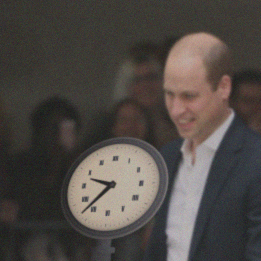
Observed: h=9 m=37
